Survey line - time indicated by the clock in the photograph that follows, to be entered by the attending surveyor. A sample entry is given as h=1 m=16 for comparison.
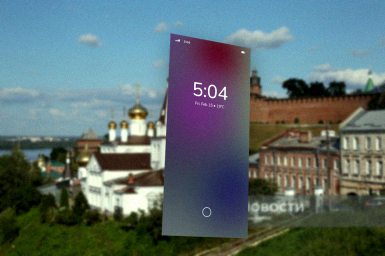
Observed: h=5 m=4
